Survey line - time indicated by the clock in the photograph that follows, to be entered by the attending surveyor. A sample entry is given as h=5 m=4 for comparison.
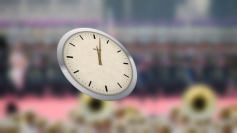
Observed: h=12 m=2
